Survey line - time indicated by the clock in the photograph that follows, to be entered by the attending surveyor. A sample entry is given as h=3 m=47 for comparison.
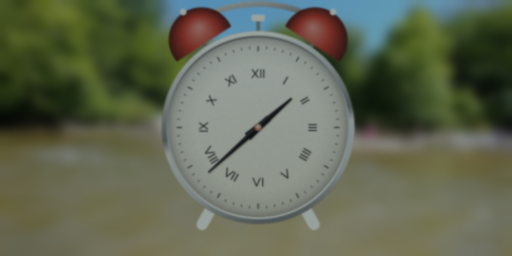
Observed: h=1 m=38
